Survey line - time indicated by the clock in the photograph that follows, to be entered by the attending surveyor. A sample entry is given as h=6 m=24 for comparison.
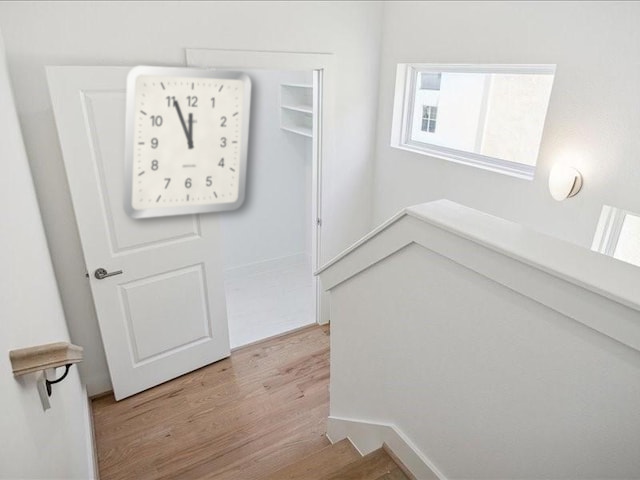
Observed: h=11 m=56
